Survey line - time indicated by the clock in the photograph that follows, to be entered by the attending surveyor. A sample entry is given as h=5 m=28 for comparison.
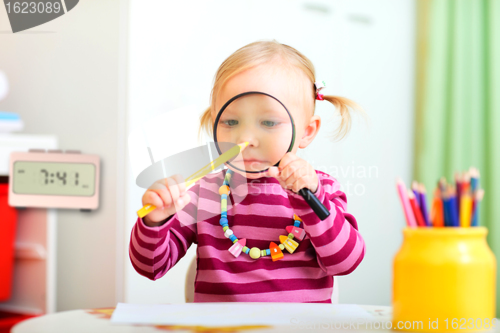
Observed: h=7 m=41
